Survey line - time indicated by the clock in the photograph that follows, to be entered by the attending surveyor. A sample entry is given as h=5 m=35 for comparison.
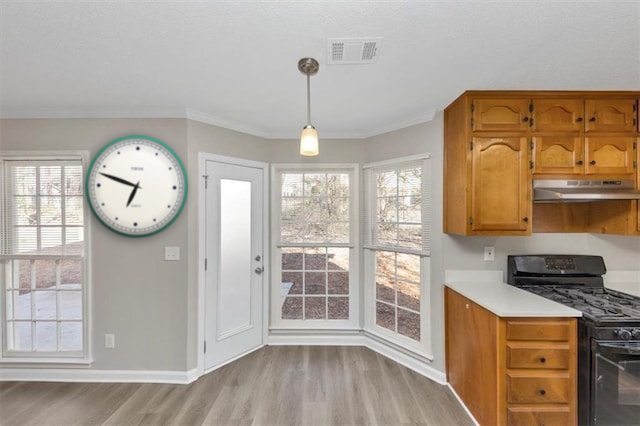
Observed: h=6 m=48
